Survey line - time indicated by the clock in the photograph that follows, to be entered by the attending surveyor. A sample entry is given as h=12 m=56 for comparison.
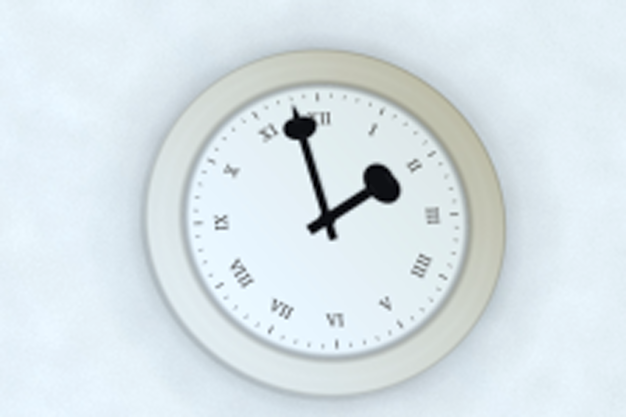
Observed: h=1 m=58
